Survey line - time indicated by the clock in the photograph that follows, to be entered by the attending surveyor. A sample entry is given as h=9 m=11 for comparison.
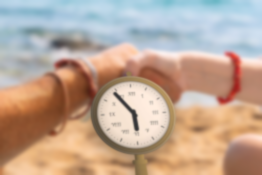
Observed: h=5 m=54
